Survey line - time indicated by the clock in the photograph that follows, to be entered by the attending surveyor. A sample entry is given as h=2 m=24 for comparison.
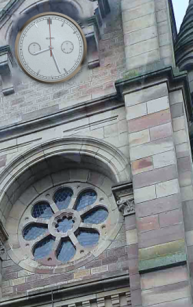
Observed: h=8 m=27
